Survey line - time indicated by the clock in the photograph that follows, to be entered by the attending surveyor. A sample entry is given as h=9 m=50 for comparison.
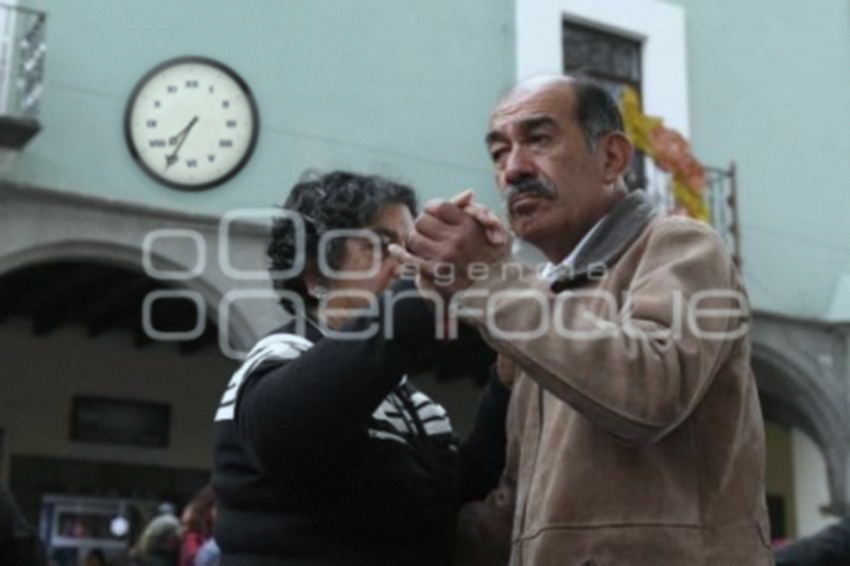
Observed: h=7 m=35
